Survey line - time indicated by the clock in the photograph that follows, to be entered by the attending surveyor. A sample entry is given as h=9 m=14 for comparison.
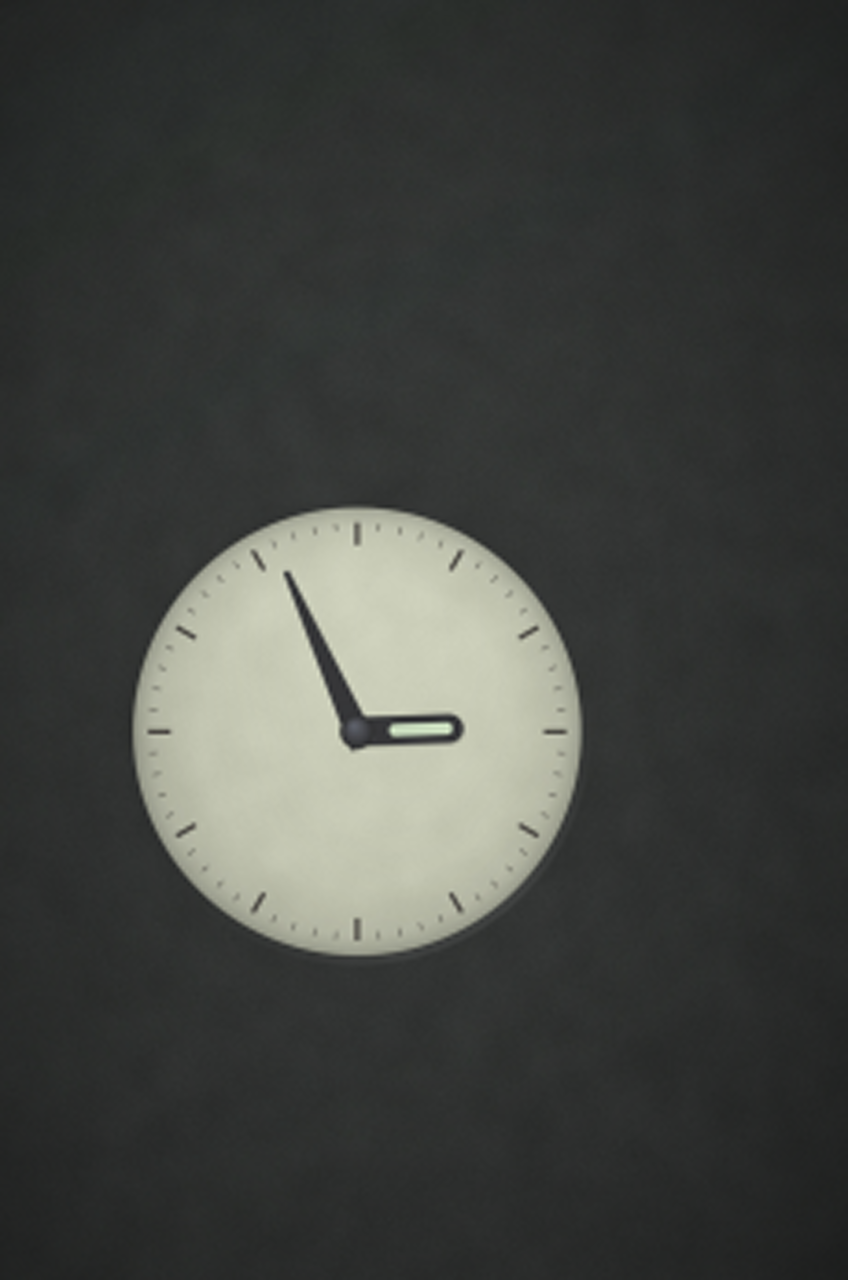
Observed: h=2 m=56
